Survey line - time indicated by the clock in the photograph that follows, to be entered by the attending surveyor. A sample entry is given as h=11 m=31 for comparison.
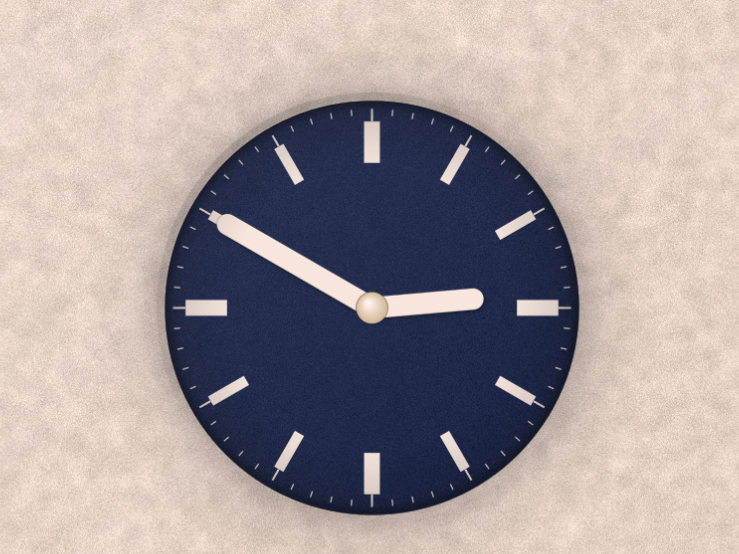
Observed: h=2 m=50
